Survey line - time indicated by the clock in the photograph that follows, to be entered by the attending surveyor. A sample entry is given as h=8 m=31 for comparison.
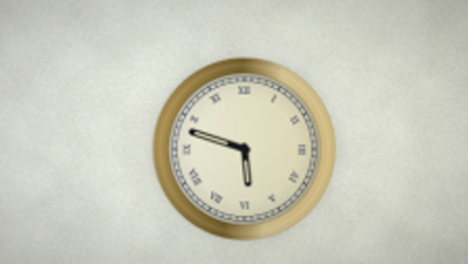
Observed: h=5 m=48
